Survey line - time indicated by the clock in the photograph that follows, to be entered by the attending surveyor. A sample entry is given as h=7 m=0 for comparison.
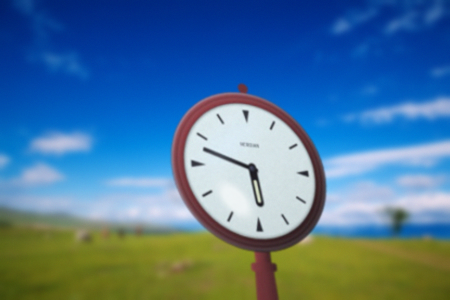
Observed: h=5 m=48
